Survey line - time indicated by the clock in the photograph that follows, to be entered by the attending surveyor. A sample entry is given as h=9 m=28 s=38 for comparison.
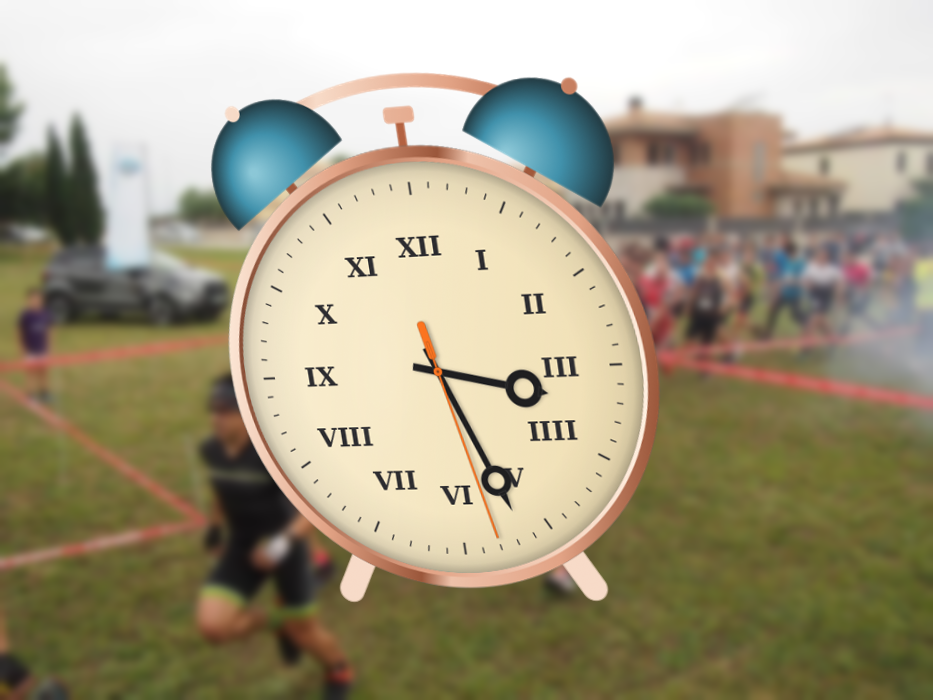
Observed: h=3 m=26 s=28
